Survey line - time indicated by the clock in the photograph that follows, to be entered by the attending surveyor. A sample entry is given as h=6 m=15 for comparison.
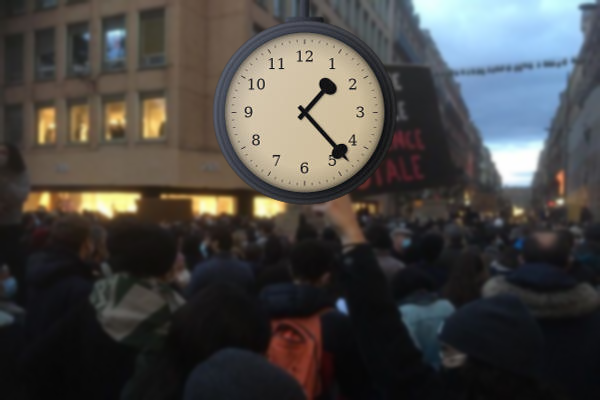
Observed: h=1 m=23
